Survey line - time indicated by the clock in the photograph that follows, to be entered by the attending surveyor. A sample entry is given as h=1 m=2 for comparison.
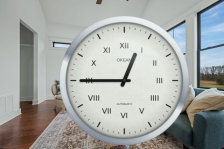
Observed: h=12 m=45
